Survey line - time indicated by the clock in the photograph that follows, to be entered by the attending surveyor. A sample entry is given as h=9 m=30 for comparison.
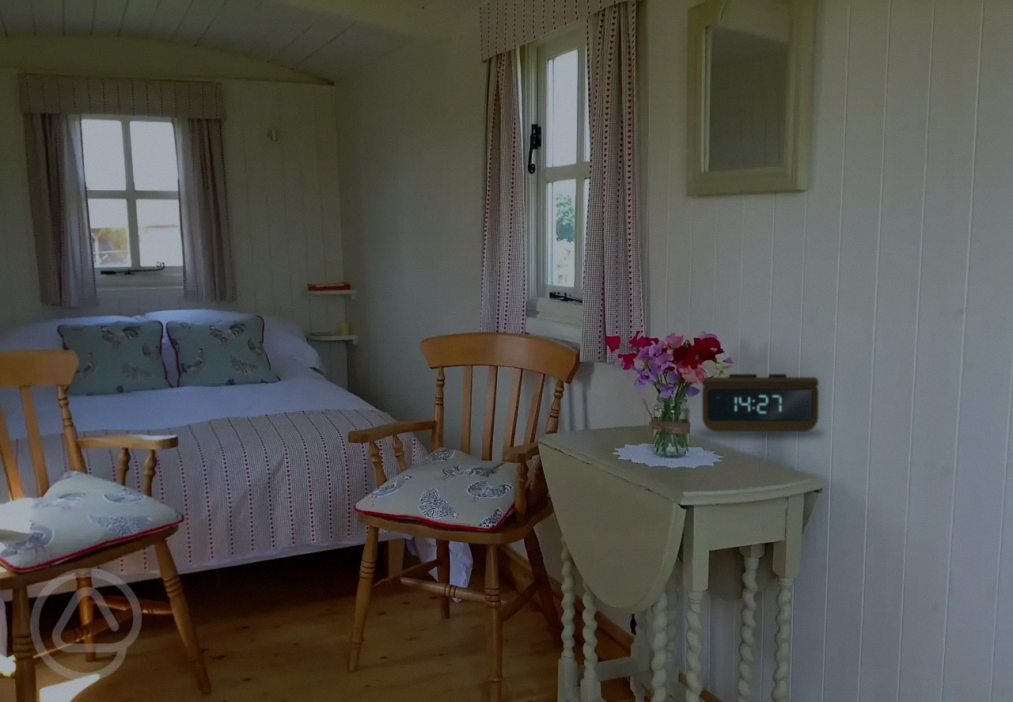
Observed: h=14 m=27
